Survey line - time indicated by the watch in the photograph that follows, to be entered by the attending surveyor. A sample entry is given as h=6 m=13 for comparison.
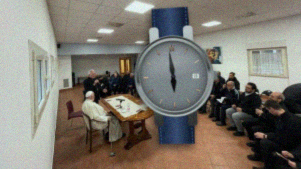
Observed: h=5 m=59
